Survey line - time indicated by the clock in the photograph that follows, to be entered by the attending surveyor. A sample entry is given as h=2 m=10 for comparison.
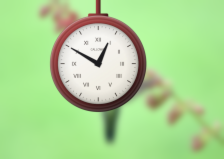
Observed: h=12 m=50
